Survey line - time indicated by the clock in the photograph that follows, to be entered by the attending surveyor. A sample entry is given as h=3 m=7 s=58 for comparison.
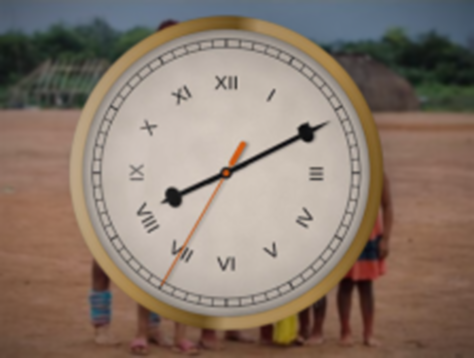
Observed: h=8 m=10 s=35
